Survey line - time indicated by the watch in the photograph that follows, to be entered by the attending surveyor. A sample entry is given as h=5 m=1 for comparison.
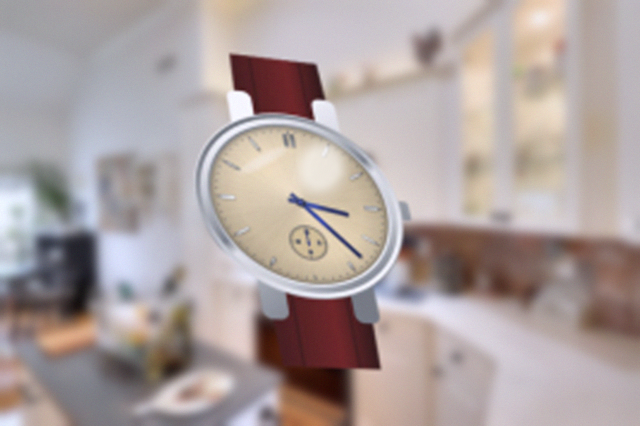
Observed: h=3 m=23
